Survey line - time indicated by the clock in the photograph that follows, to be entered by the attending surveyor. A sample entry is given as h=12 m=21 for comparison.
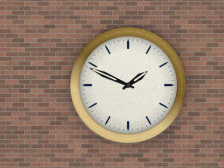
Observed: h=1 m=49
